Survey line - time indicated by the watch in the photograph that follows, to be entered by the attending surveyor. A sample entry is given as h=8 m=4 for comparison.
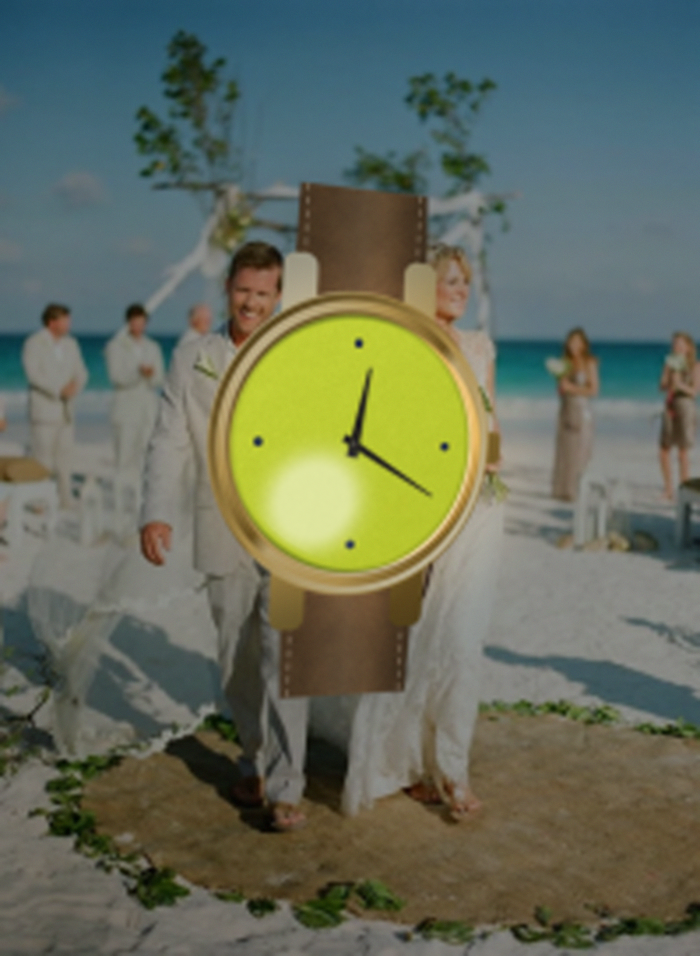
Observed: h=12 m=20
